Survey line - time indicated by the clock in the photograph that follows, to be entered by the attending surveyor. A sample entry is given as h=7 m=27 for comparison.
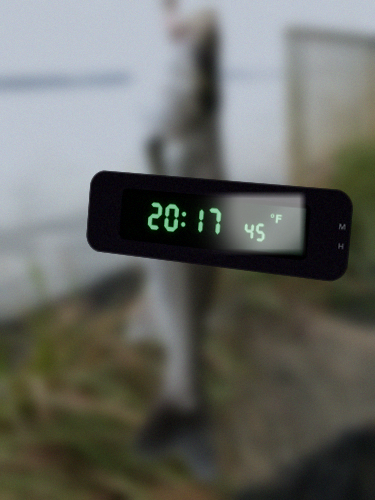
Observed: h=20 m=17
